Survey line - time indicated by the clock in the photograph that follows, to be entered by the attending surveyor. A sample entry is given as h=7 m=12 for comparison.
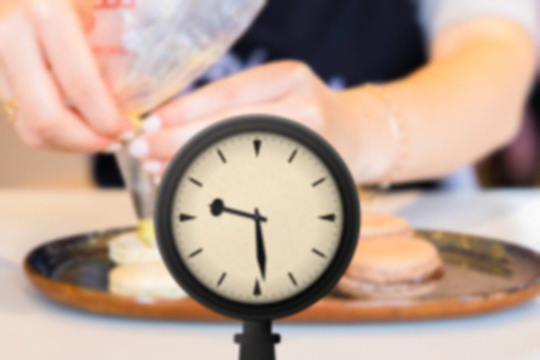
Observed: h=9 m=29
